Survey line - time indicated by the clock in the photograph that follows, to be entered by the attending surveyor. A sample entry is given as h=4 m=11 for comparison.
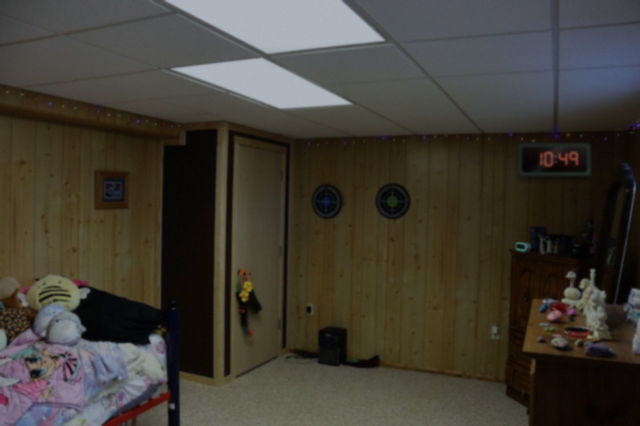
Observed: h=10 m=49
